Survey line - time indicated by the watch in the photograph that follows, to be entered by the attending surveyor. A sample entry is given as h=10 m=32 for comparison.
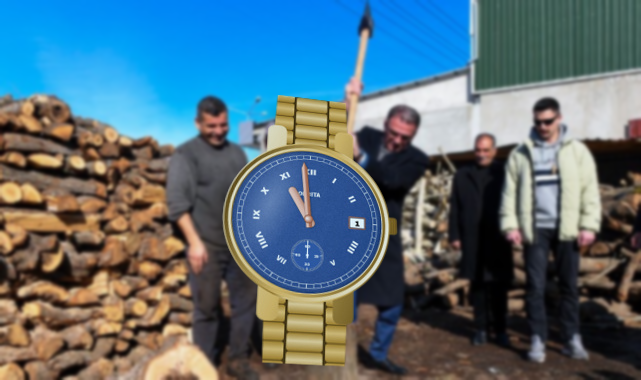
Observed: h=10 m=59
